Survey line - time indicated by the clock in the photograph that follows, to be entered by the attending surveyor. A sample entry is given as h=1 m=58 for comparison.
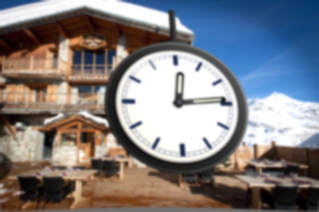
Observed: h=12 m=14
